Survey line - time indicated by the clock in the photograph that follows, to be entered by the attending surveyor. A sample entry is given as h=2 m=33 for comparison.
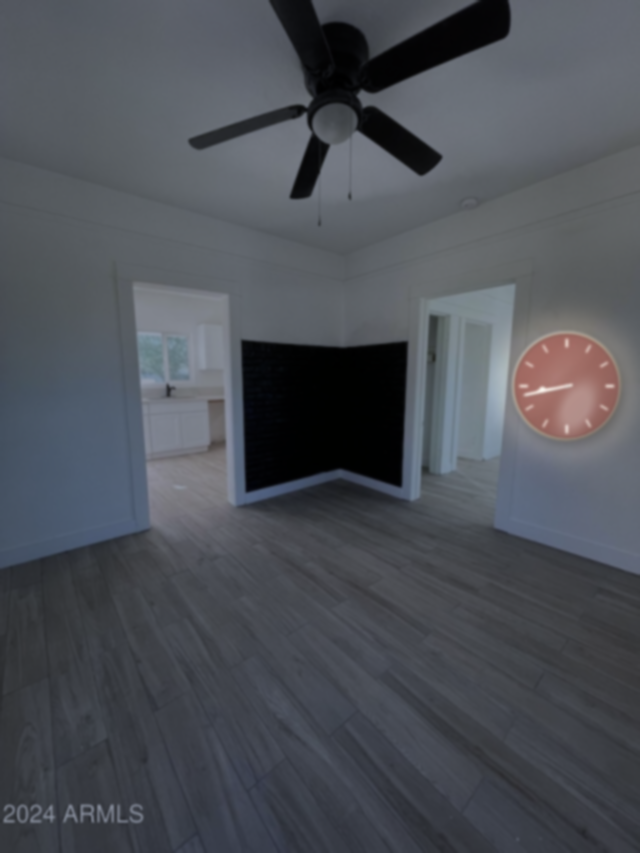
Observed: h=8 m=43
